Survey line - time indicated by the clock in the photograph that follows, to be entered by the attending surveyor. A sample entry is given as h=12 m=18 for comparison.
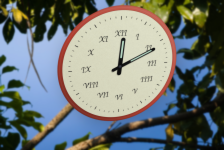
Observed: h=12 m=11
